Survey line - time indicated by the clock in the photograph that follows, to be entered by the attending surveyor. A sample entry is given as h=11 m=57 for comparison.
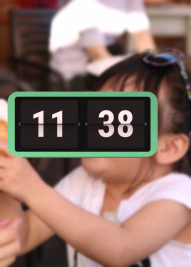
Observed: h=11 m=38
